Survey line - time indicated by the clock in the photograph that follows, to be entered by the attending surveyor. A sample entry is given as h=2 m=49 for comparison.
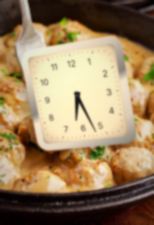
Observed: h=6 m=27
